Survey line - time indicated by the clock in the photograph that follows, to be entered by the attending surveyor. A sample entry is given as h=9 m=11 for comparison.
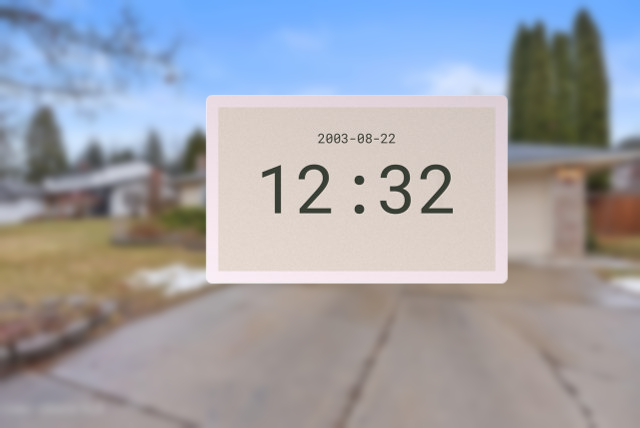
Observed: h=12 m=32
